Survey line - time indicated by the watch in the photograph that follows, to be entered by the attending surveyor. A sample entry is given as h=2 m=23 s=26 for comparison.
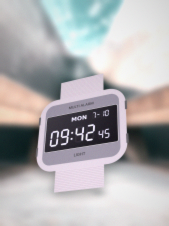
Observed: h=9 m=42 s=45
